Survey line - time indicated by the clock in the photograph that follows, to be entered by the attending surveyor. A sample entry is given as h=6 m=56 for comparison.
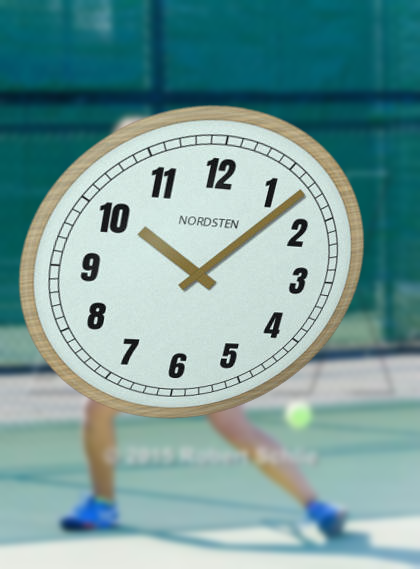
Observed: h=10 m=7
